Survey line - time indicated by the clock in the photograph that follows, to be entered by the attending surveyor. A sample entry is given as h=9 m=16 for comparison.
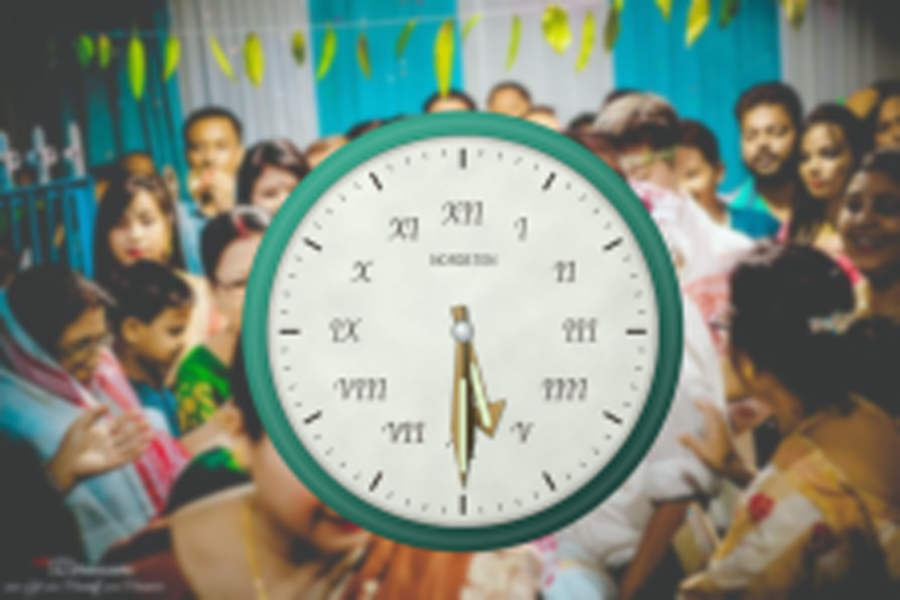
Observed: h=5 m=30
